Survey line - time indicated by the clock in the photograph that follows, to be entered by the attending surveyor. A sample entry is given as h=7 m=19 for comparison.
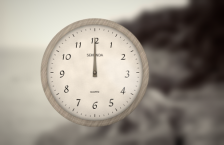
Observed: h=12 m=0
